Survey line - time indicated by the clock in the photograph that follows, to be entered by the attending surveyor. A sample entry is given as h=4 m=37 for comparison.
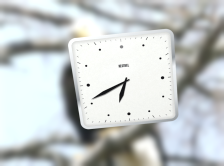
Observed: h=6 m=41
